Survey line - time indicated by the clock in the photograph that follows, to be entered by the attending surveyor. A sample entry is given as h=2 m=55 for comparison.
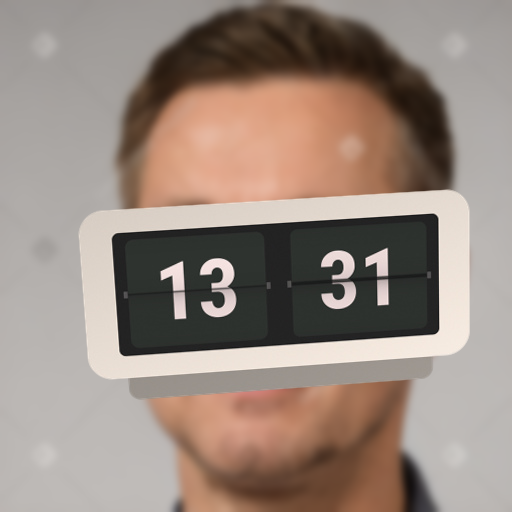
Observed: h=13 m=31
